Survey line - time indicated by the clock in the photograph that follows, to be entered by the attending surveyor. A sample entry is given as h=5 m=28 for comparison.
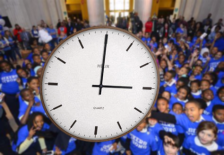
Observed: h=3 m=0
